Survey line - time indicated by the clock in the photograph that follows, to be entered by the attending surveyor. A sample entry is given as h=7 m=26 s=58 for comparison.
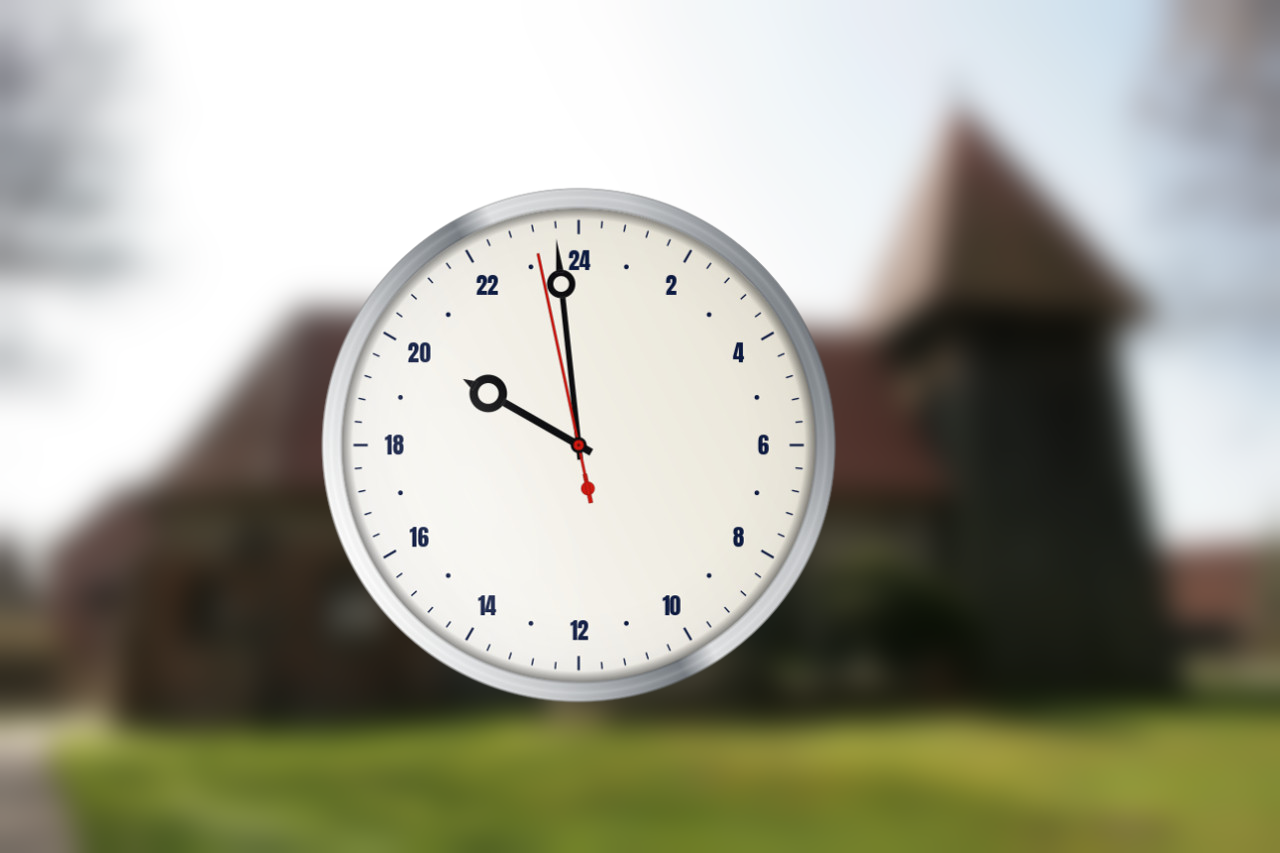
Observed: h=19 m=58 s=58
